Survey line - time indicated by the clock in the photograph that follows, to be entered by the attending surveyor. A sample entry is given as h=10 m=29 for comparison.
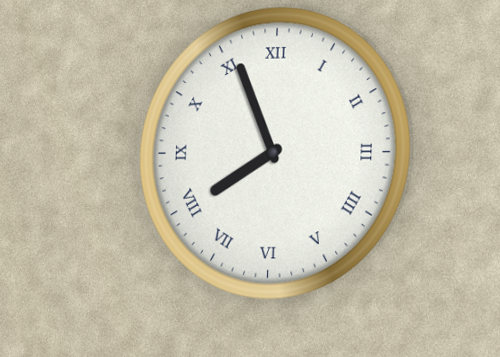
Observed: h=7 m=56
